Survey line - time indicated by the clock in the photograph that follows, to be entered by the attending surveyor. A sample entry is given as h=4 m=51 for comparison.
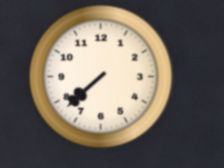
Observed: h=7 m=38
